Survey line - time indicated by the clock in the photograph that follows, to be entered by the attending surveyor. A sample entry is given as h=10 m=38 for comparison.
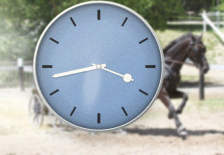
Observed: h=3 m=43
